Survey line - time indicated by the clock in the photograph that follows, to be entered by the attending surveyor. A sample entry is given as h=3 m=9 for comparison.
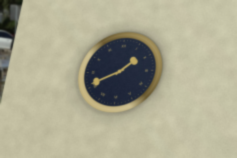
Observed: h=1 m=41
